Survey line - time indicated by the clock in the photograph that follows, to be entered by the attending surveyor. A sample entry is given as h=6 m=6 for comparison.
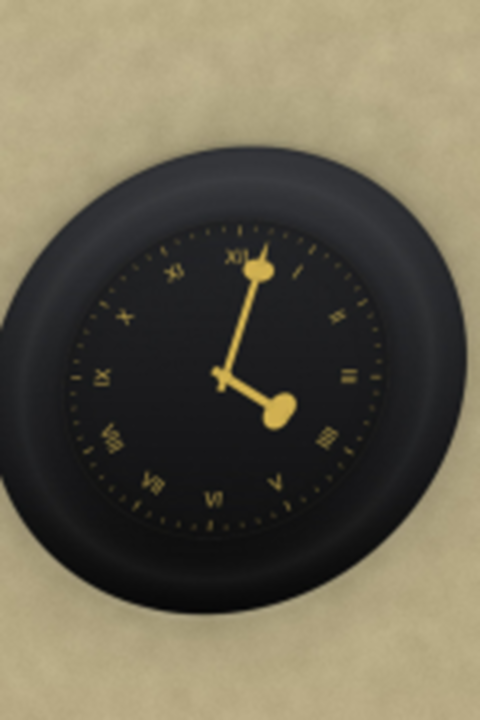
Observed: h=4 m=2
